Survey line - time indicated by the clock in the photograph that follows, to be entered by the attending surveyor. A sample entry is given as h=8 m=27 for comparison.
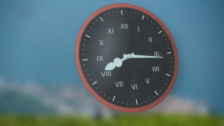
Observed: h=8 m=16
